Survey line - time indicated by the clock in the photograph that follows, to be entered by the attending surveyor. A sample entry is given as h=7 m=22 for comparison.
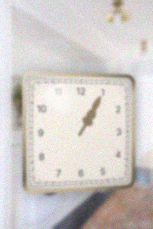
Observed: h=1 m=5
